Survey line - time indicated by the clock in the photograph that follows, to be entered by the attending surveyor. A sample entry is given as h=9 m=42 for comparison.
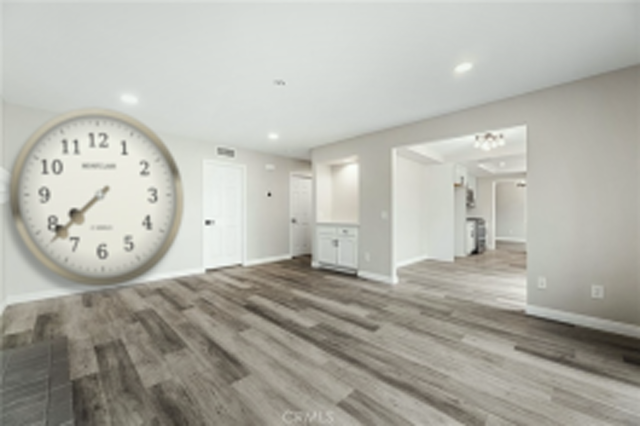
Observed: h=7 m=38
